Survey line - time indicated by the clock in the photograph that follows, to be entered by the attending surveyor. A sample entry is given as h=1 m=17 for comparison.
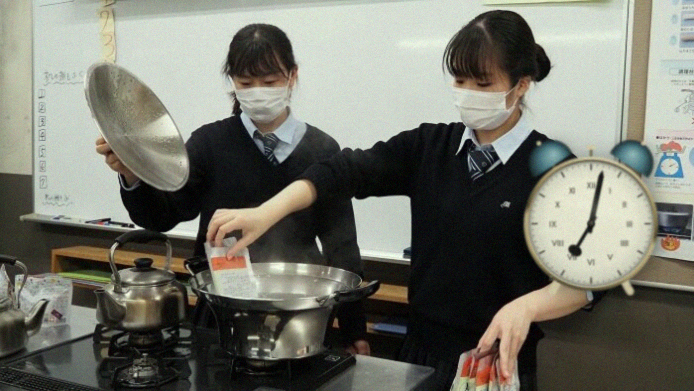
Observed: h=7 m=2
